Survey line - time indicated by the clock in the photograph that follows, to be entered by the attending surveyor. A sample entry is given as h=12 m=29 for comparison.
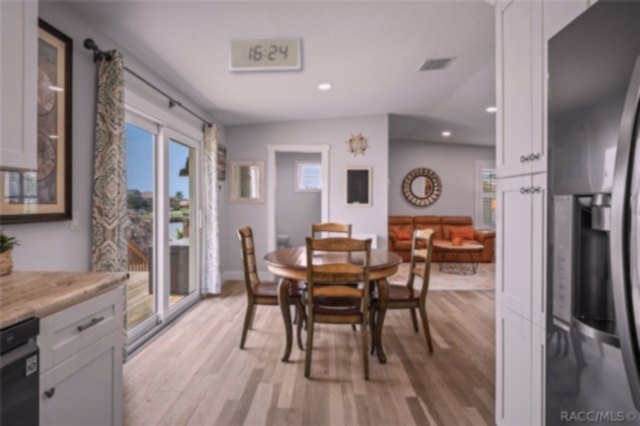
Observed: h=16 m=24
